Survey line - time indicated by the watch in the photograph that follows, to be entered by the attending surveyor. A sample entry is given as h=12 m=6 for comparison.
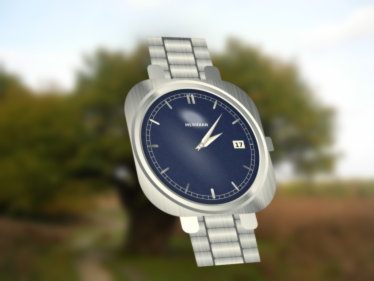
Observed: h=2 m=7
